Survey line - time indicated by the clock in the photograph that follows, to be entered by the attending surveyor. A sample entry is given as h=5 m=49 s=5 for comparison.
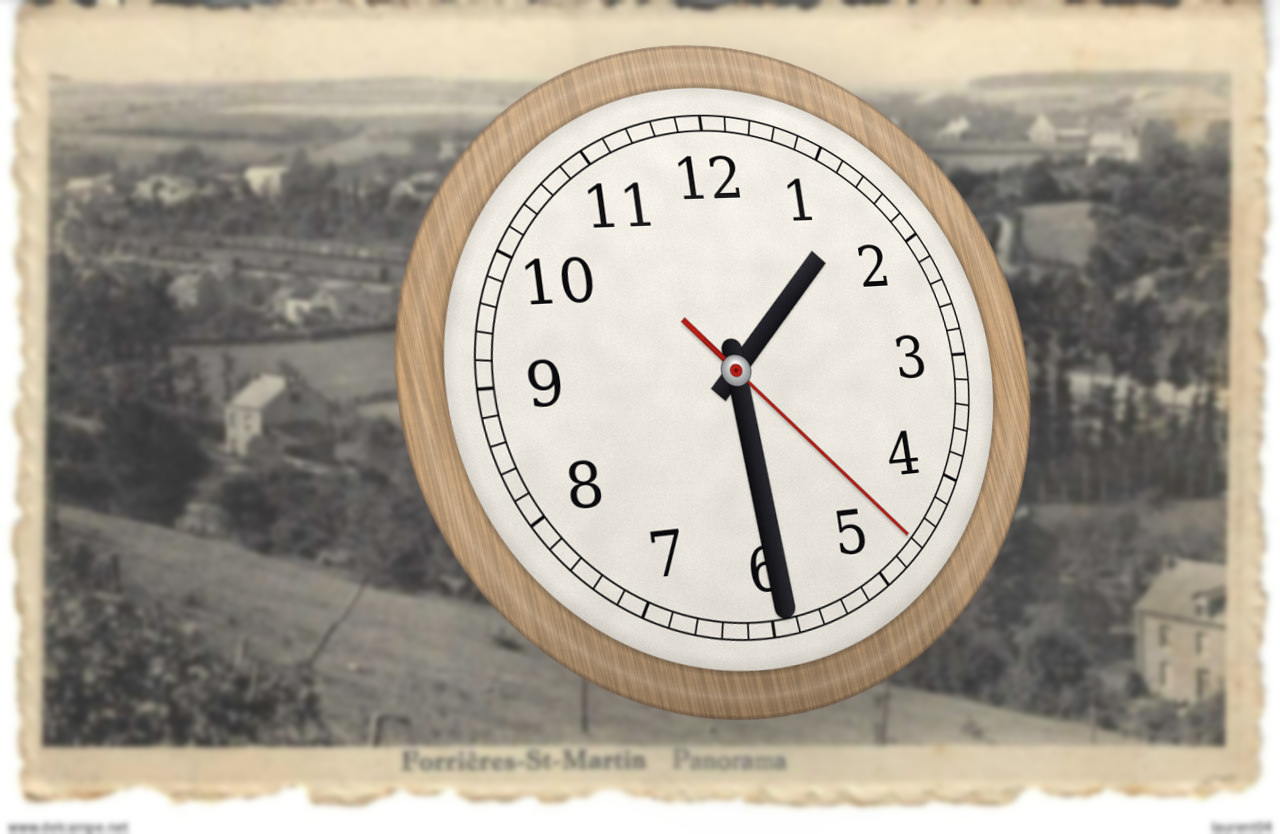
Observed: h=1 m=29 s=23
